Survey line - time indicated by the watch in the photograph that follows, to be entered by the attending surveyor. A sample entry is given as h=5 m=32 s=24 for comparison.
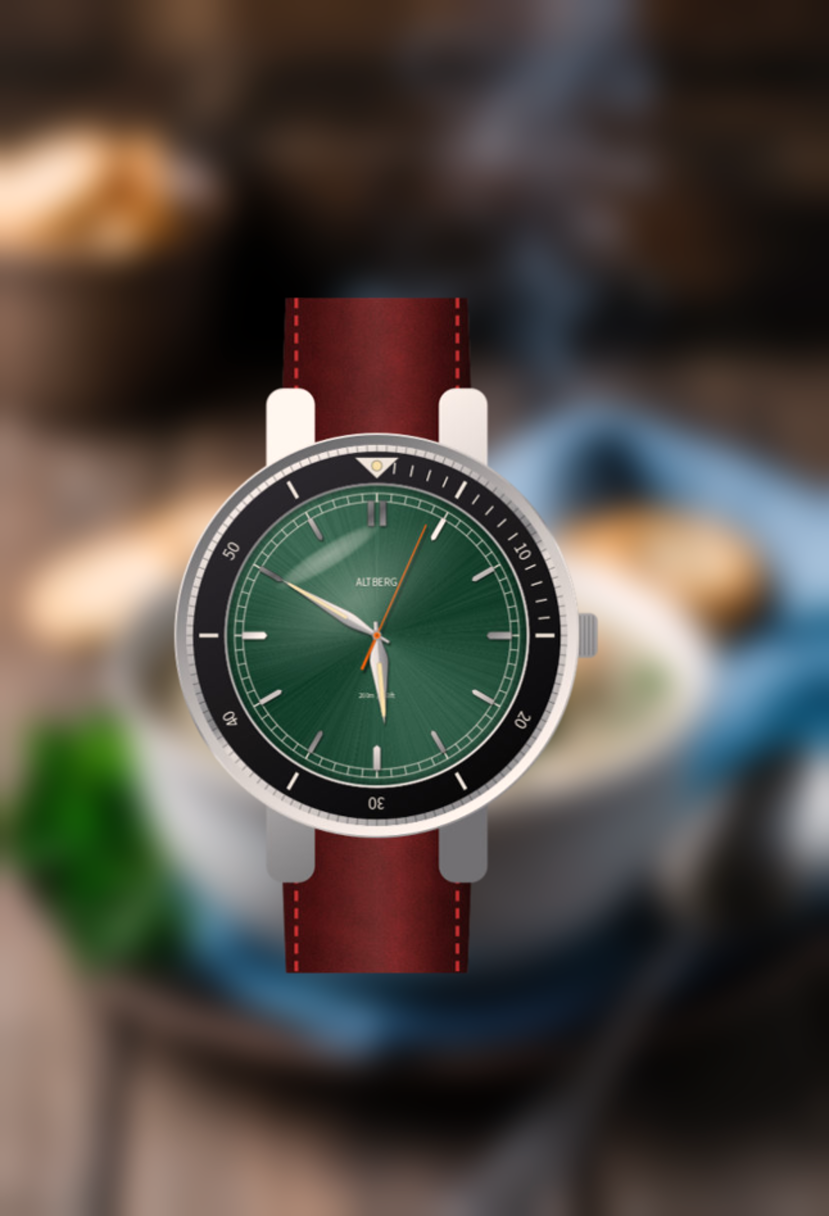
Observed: h=5 m=50 s=4
